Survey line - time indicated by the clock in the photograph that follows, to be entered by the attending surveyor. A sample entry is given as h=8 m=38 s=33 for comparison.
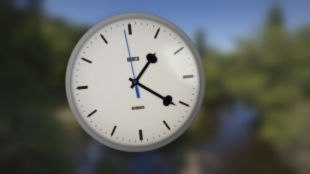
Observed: h=1 m=20 s=59
